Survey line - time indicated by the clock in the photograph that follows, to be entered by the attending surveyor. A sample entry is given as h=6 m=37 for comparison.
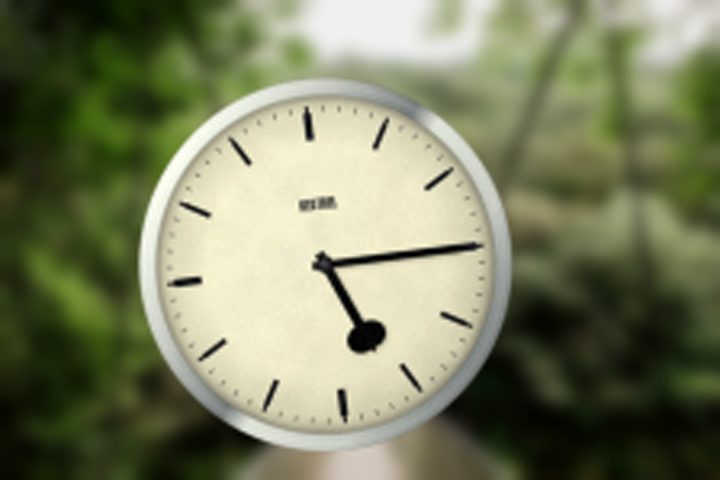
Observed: h=5 m=15
